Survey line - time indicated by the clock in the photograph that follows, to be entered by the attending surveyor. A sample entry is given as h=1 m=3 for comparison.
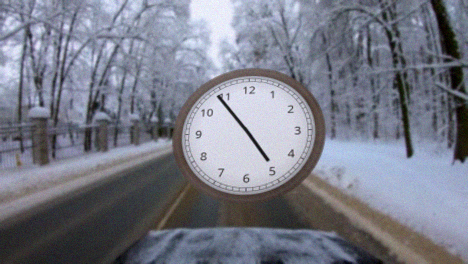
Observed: h=4 m=54
